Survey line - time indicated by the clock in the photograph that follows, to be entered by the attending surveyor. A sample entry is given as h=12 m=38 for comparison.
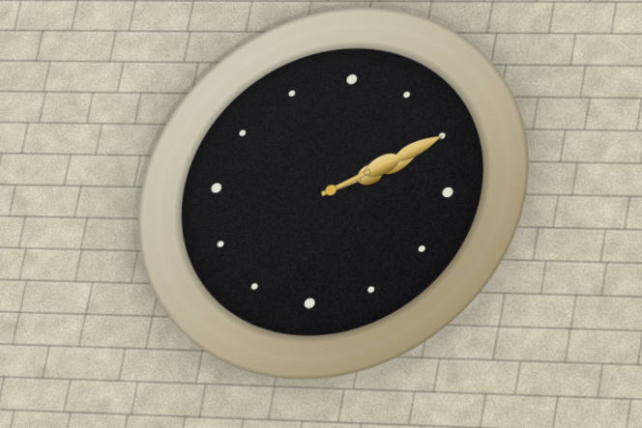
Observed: h=2 m=10
